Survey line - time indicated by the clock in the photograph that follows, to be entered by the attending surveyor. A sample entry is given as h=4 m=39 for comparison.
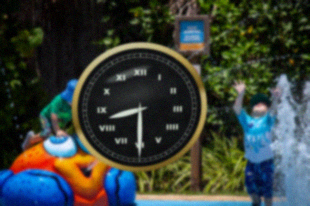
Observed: h=8 m=30
